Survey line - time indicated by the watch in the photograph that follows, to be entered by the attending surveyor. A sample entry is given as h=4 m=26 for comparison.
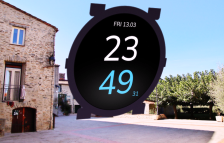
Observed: h=23 m=49
